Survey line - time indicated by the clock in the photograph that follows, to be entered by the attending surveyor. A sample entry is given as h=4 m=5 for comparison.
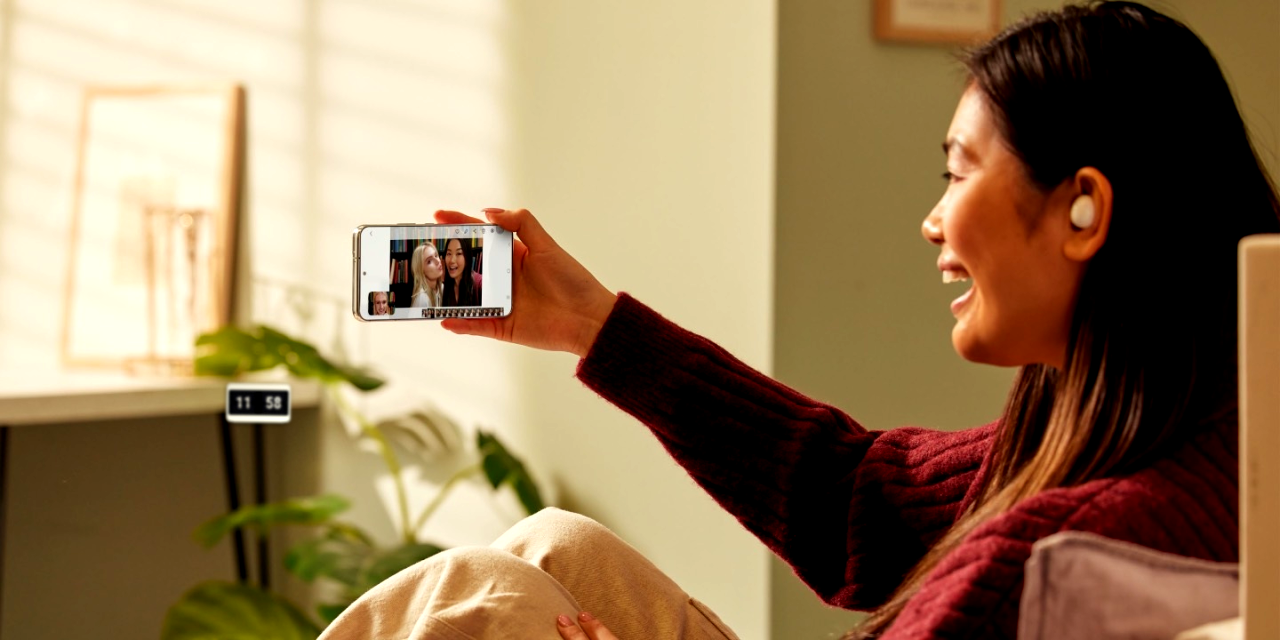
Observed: h=11 m=58
